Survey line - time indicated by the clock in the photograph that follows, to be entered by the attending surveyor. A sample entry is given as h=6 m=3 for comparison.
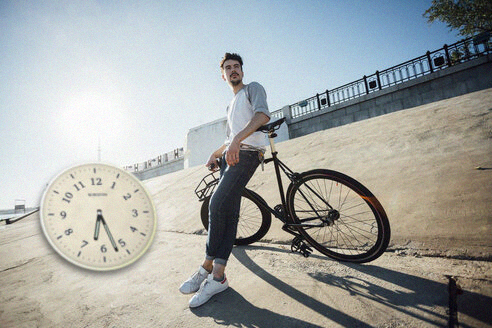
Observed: h=6 m=27
